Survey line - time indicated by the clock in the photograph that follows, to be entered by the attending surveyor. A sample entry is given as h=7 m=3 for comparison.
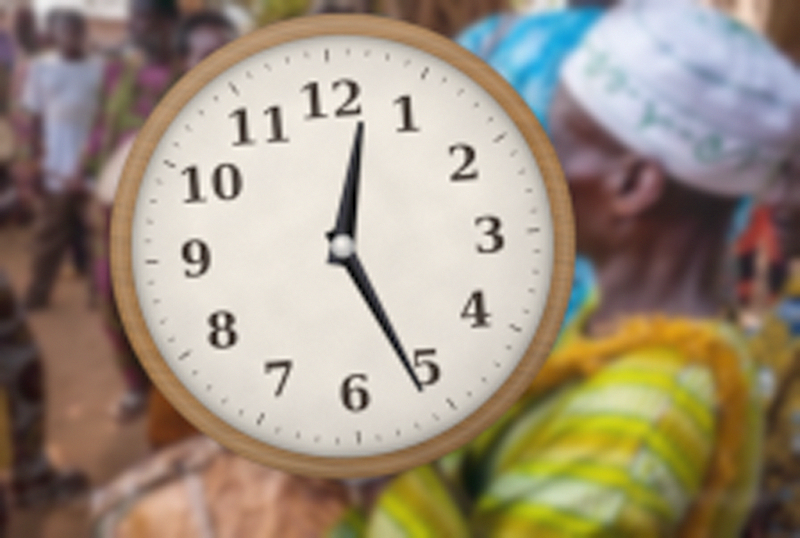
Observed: h=12 m=26
